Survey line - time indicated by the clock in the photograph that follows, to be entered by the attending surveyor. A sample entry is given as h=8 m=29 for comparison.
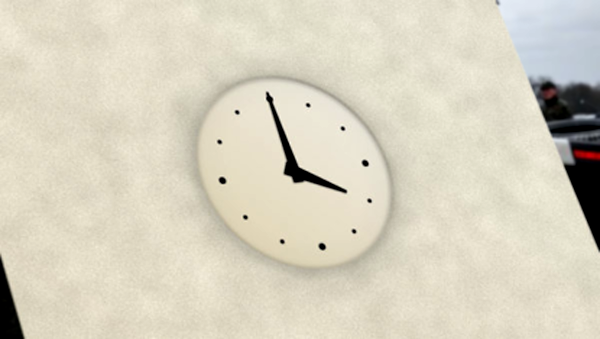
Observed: h=4 m=0
